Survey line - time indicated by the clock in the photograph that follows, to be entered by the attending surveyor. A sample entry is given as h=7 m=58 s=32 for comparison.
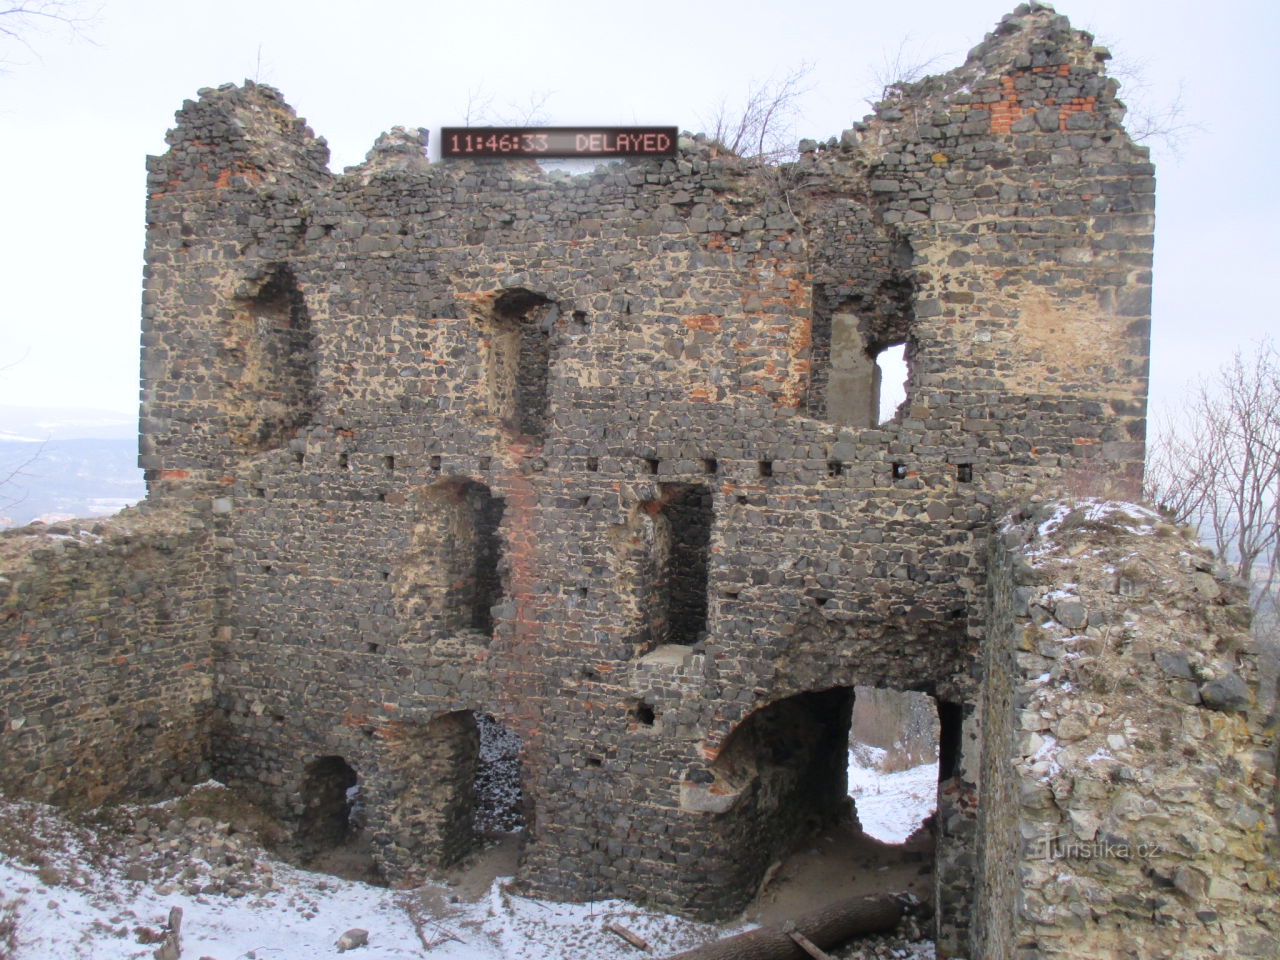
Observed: h=11 m=46 s=33
